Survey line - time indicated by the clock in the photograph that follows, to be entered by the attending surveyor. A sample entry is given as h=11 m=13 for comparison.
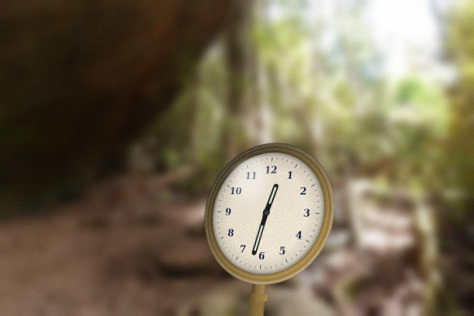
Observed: h=12 m=32
